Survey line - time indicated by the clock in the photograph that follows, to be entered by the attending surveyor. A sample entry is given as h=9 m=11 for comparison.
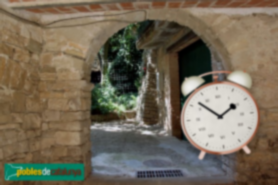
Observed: h=1 m=52
